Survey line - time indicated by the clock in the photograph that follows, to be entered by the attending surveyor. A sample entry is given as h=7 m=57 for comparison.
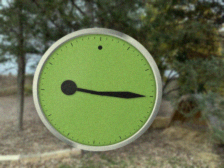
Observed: h=9 m=15
